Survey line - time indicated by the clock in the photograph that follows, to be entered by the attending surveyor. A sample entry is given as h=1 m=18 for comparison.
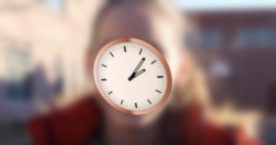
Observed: h=2 m=7
